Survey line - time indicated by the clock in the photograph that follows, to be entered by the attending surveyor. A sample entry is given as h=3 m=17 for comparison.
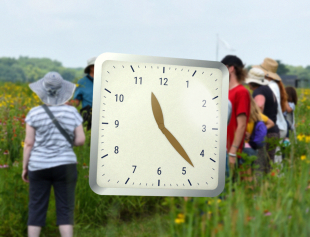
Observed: h=11 m=23
